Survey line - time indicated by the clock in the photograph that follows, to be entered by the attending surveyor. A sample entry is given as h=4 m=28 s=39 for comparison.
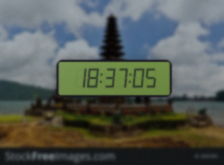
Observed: h=18 m=37 s=5
